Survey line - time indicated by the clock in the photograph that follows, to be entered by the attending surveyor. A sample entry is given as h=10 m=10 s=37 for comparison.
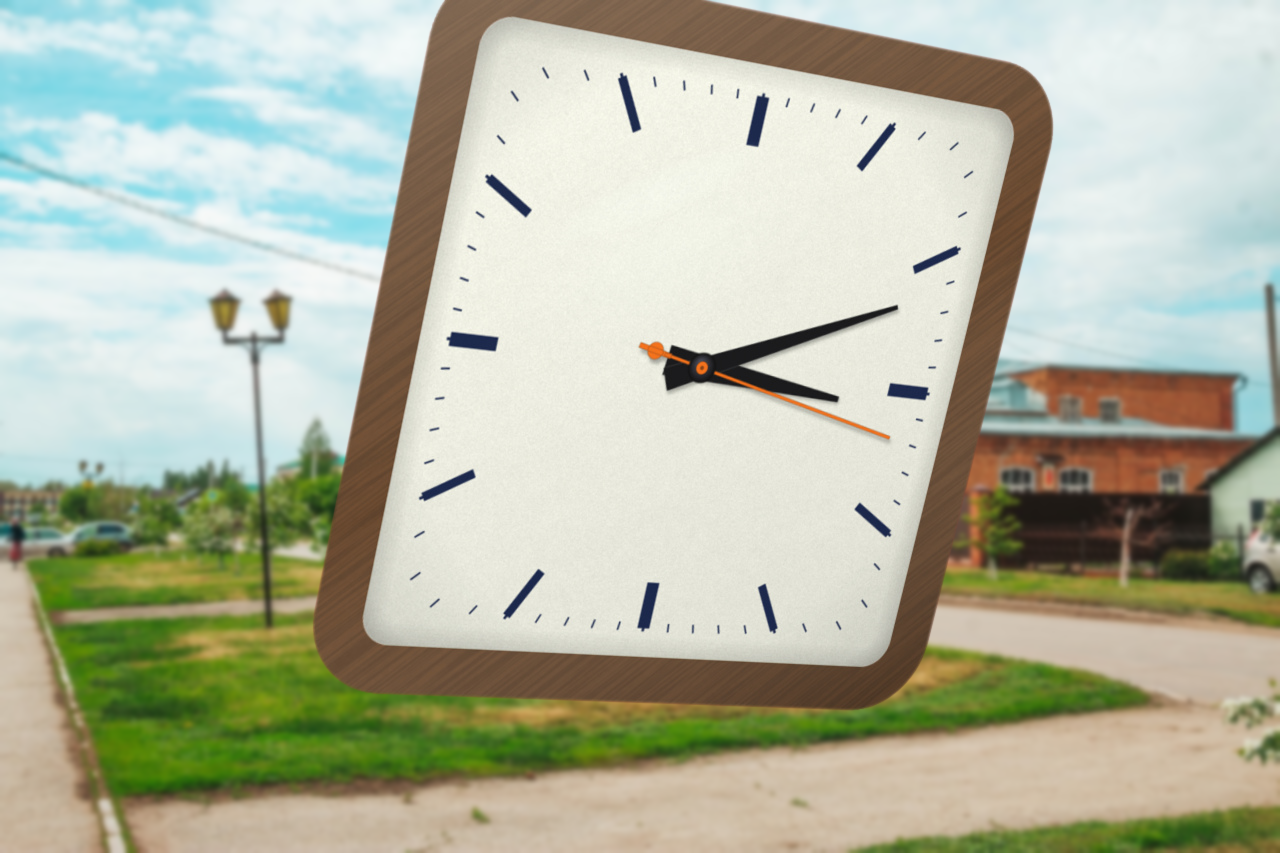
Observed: h=3 m=11 s=17
